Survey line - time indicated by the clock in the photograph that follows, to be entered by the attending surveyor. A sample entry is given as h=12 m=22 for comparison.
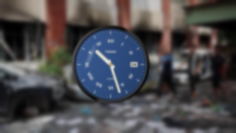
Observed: h=10 m=27
